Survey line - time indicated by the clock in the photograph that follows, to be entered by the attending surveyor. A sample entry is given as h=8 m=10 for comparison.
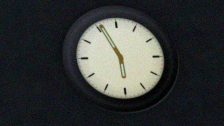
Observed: h=5 m=56
